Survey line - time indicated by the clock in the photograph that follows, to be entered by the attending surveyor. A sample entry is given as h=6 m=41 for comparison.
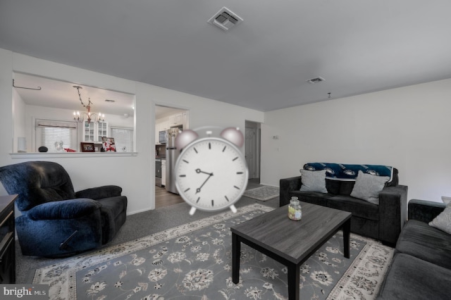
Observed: h=9 m=37
